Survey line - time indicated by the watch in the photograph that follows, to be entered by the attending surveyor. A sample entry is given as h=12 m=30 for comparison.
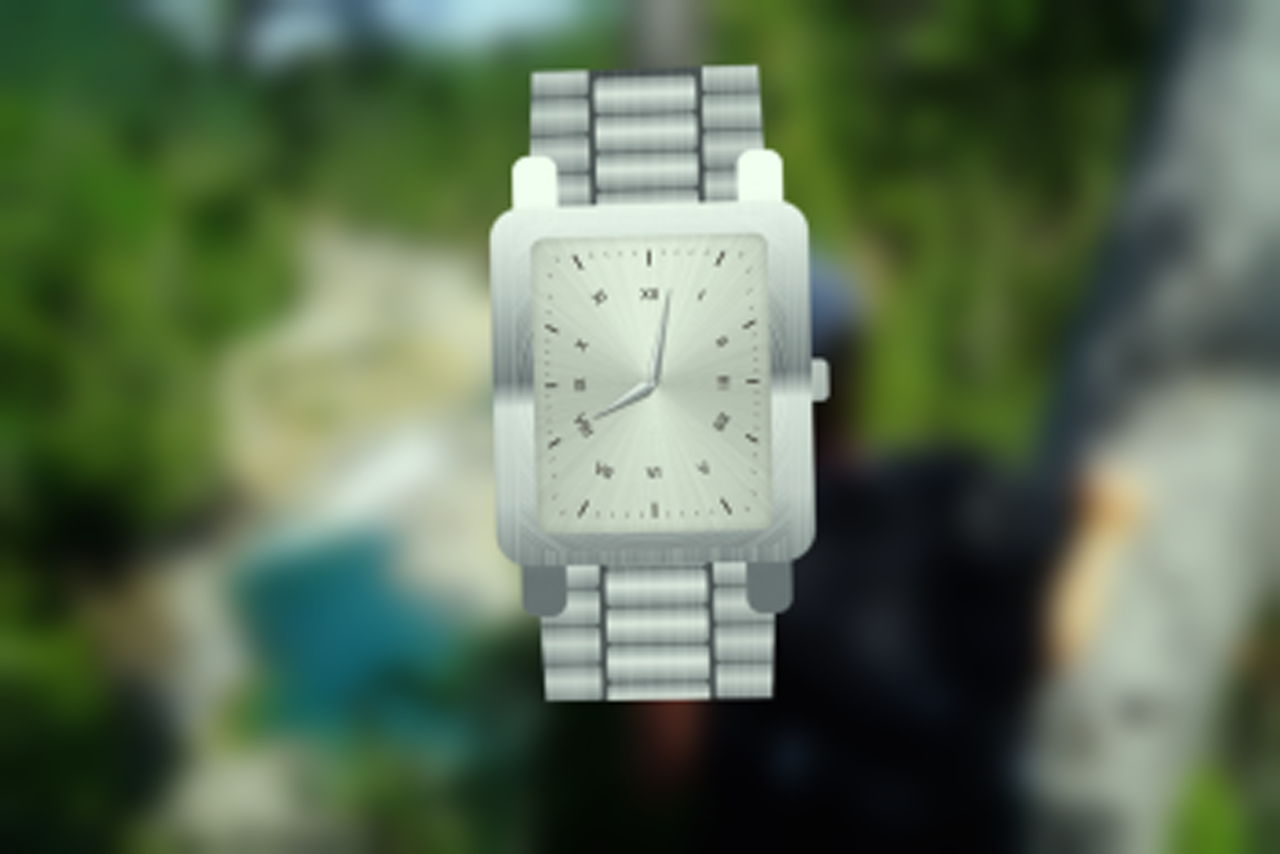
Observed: h=8 m=2
